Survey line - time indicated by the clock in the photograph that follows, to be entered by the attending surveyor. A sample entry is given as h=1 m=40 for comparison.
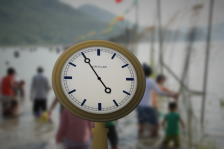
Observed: h=4 m=55
